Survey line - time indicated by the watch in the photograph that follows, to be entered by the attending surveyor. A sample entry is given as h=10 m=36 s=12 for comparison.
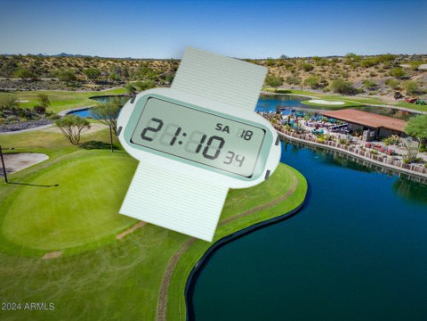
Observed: h=21 m=10 s=34
